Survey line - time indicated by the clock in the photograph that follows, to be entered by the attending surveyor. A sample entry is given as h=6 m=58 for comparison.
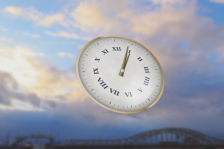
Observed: h=1 m=4
